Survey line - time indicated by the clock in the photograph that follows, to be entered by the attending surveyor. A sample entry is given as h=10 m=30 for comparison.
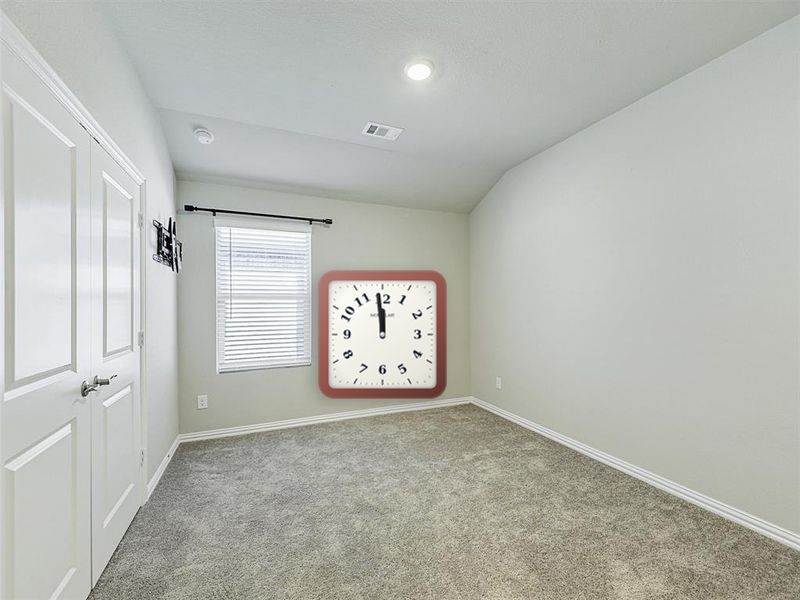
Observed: h=11 m=59
